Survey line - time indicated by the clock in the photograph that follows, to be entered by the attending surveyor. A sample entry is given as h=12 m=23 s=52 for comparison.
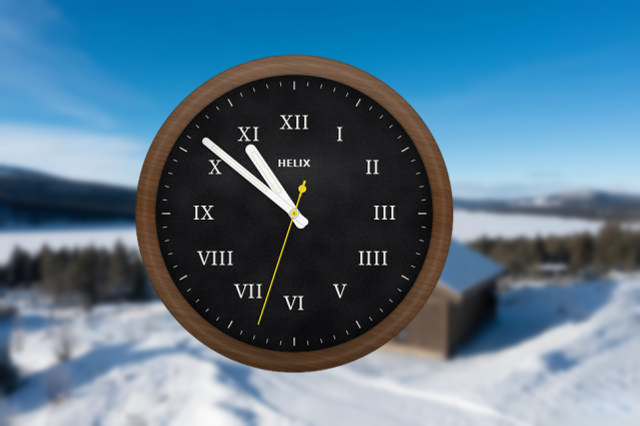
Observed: h=10 m=51 s=33
